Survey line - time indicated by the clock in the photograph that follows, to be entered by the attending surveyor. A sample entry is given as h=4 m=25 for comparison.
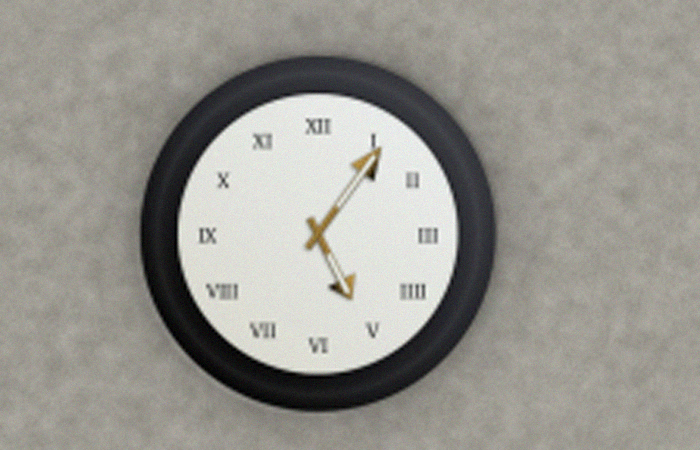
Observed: h=5 m=6
